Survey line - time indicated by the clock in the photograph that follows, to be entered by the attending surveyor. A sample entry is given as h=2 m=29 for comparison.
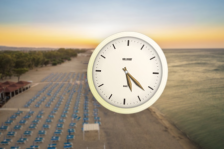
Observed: h=5 m=22
